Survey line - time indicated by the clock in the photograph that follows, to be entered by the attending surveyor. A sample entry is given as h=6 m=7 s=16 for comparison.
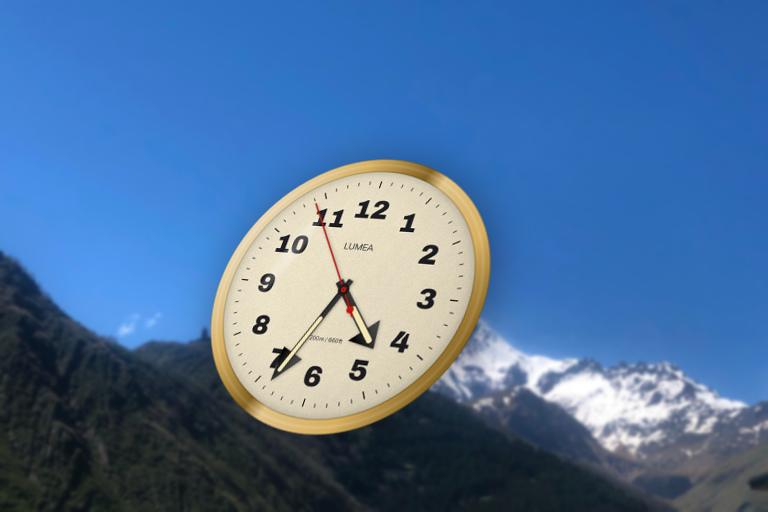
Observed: h=4 m=33 s=54
